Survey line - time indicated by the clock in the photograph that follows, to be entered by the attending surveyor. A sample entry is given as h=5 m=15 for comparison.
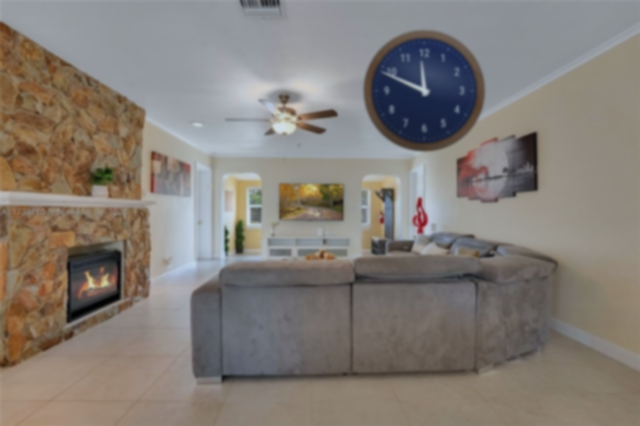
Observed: h=11 m=49
